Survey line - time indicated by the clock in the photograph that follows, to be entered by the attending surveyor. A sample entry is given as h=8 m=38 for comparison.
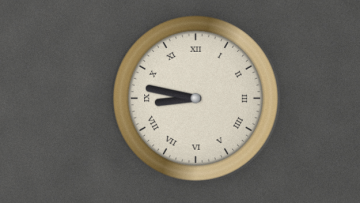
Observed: h=8 m=47
